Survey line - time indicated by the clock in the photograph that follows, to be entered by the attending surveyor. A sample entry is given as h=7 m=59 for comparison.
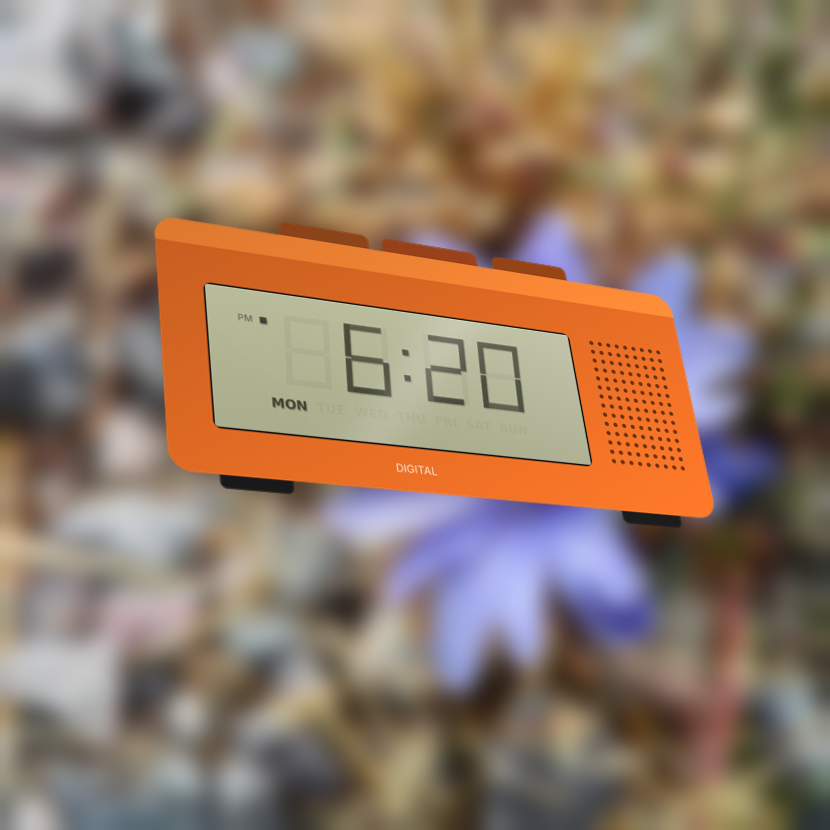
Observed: h=6 m=20
